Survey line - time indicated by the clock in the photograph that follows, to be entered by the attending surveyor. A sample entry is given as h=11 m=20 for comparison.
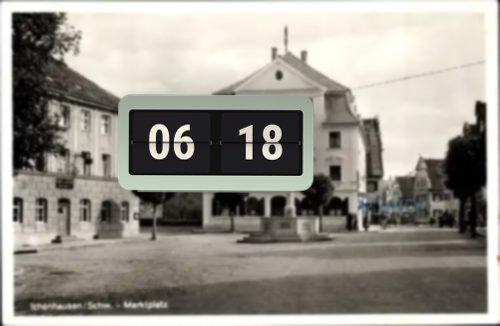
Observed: h=6 m=18
